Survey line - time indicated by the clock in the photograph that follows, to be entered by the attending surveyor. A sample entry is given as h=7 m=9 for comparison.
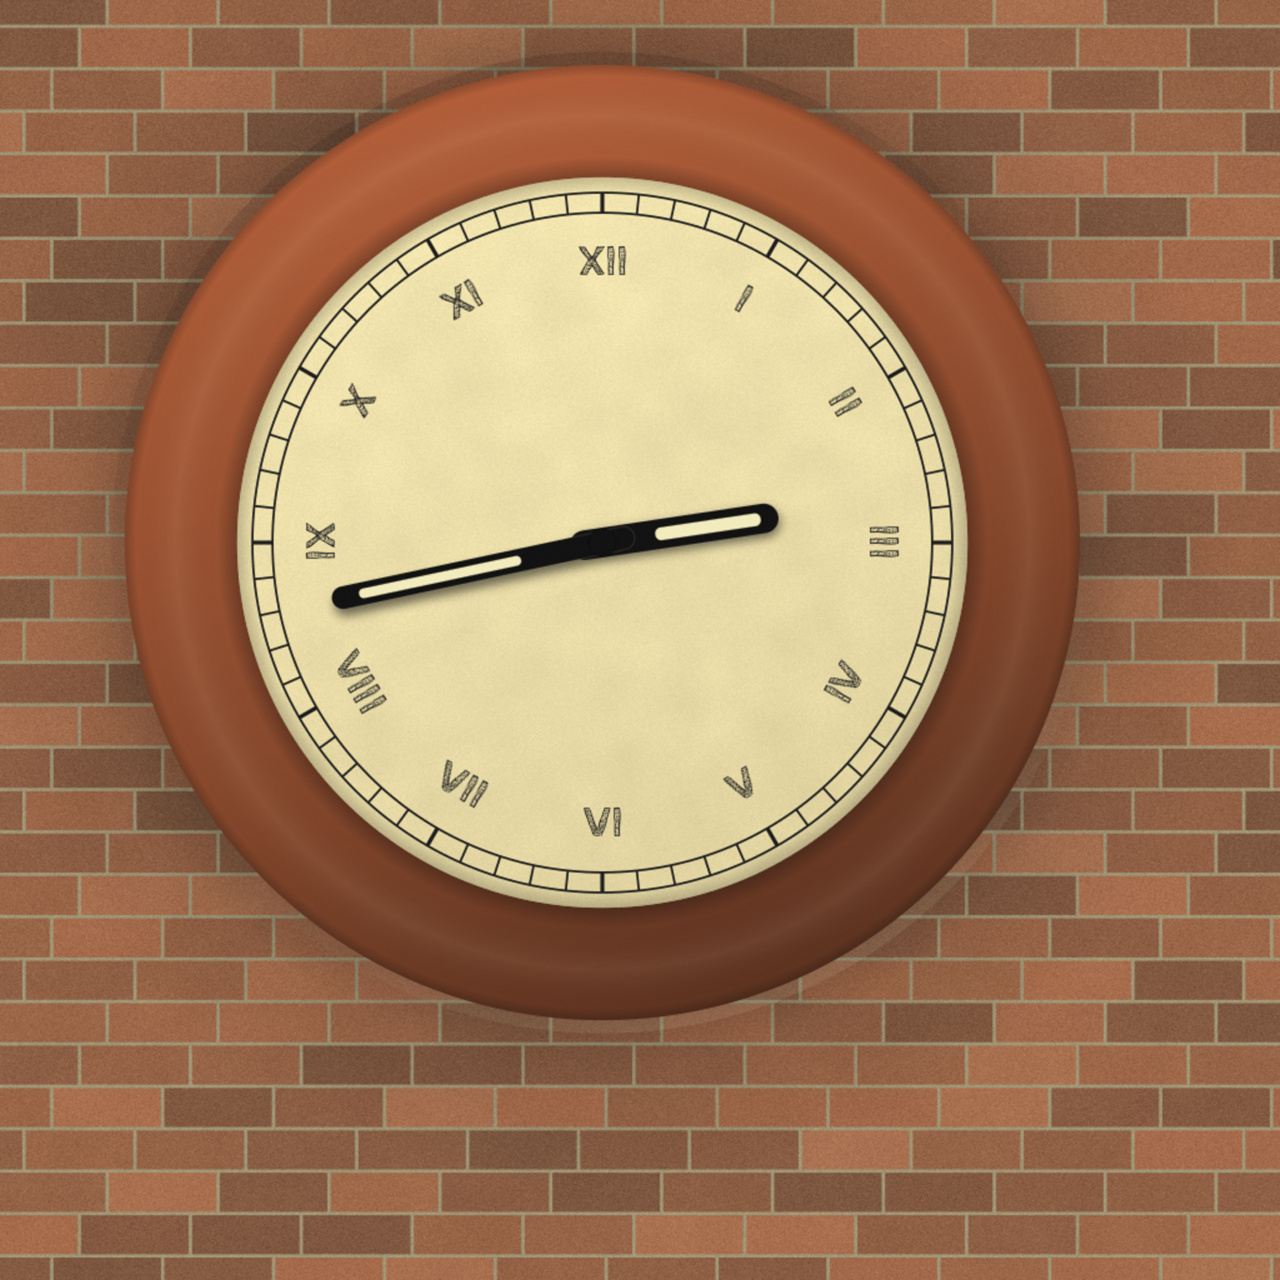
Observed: h=2 m=43
